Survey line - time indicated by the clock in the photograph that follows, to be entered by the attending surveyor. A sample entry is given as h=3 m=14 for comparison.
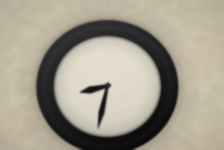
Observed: h=8 m=32
